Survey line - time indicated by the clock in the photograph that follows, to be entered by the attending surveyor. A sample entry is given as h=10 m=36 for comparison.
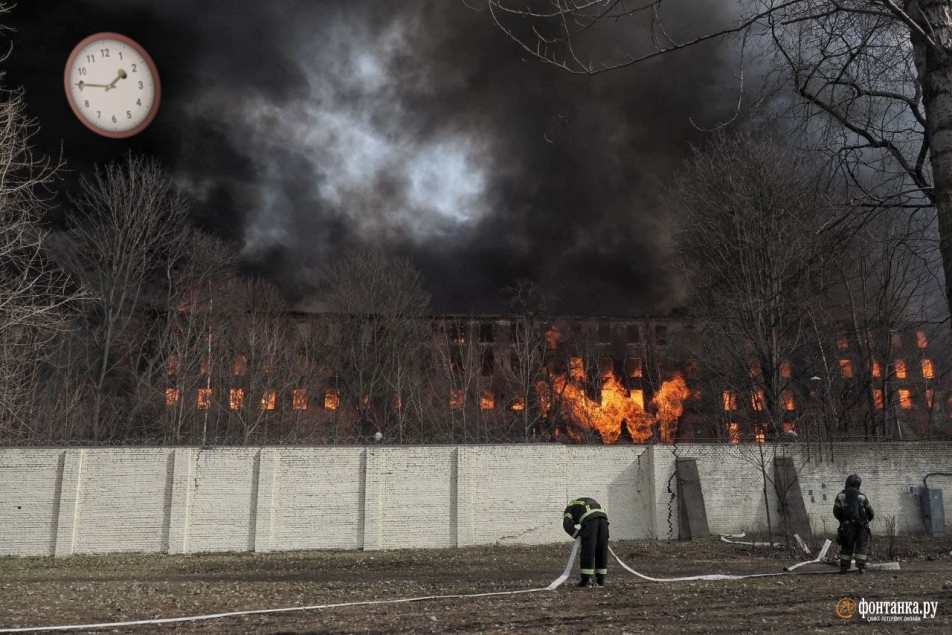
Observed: h=1 m=46
